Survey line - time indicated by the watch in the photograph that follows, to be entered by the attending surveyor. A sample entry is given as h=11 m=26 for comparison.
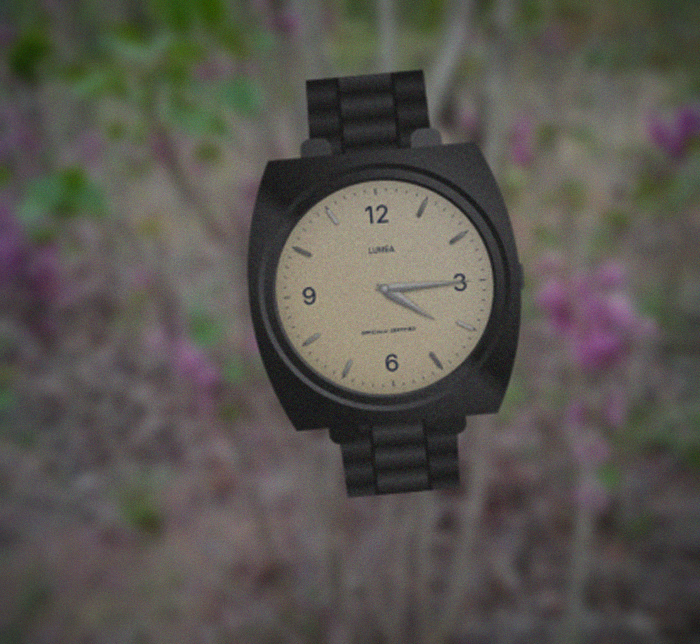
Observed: h=4 m=15
